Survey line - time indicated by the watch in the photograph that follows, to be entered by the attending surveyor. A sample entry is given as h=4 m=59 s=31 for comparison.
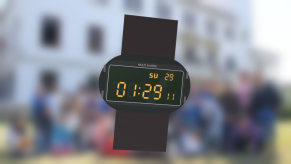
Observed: h=1 m=29 s=11
